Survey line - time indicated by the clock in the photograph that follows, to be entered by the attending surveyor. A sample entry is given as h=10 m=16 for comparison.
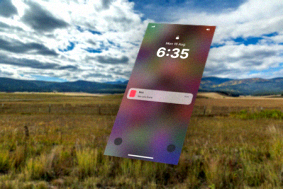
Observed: h=6 m=35
